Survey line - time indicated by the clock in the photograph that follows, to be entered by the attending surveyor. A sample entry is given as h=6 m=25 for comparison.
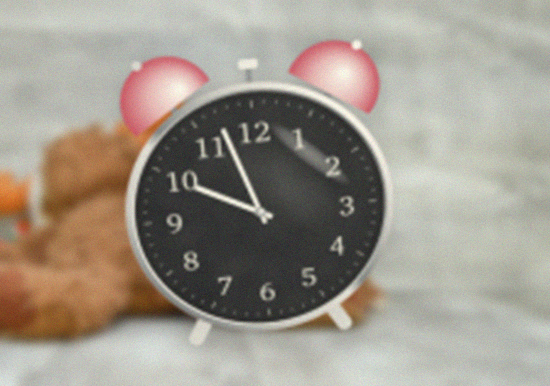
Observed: h=9 m=57
